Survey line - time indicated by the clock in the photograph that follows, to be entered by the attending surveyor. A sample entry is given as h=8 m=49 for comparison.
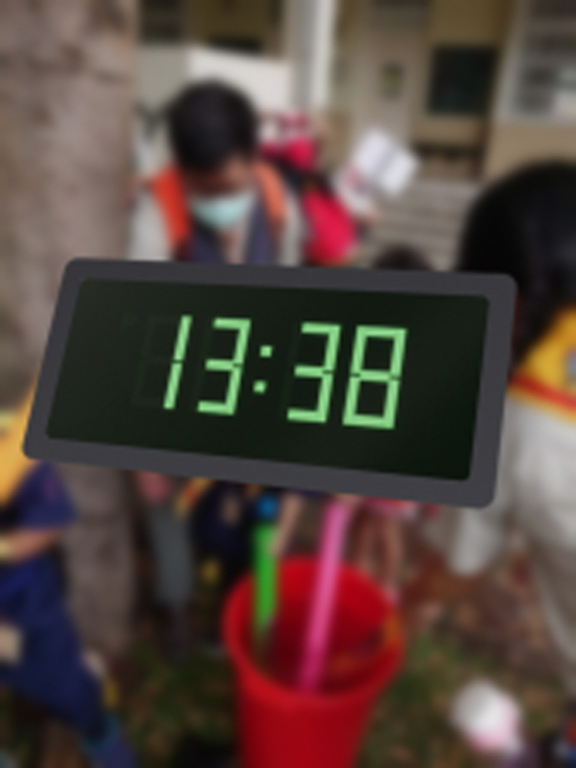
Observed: h=13 m=38
